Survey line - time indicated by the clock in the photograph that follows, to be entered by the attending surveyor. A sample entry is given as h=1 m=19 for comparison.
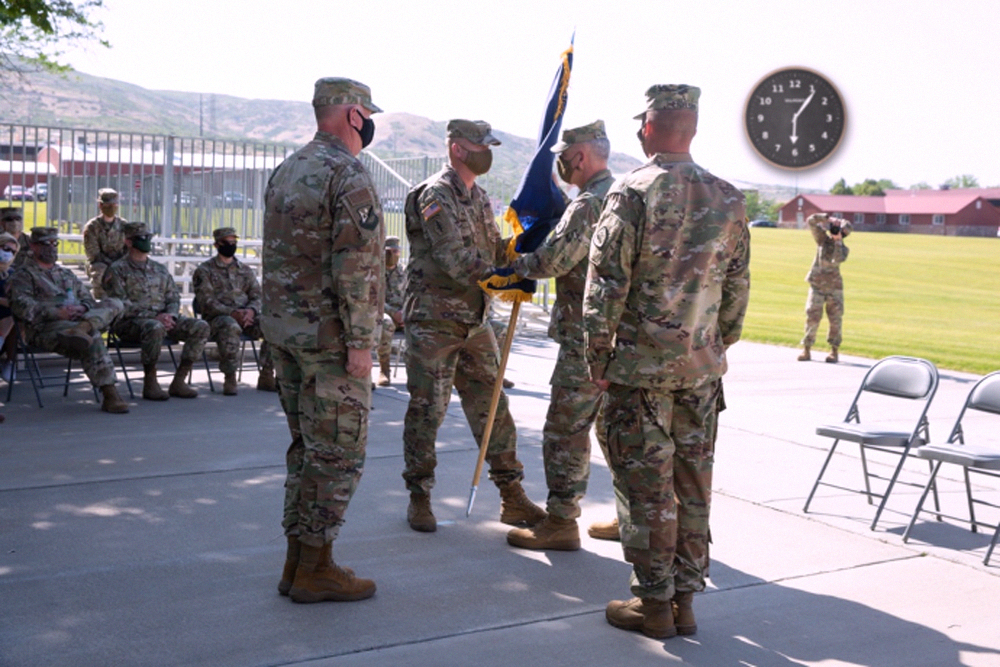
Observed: h=6 m=6
